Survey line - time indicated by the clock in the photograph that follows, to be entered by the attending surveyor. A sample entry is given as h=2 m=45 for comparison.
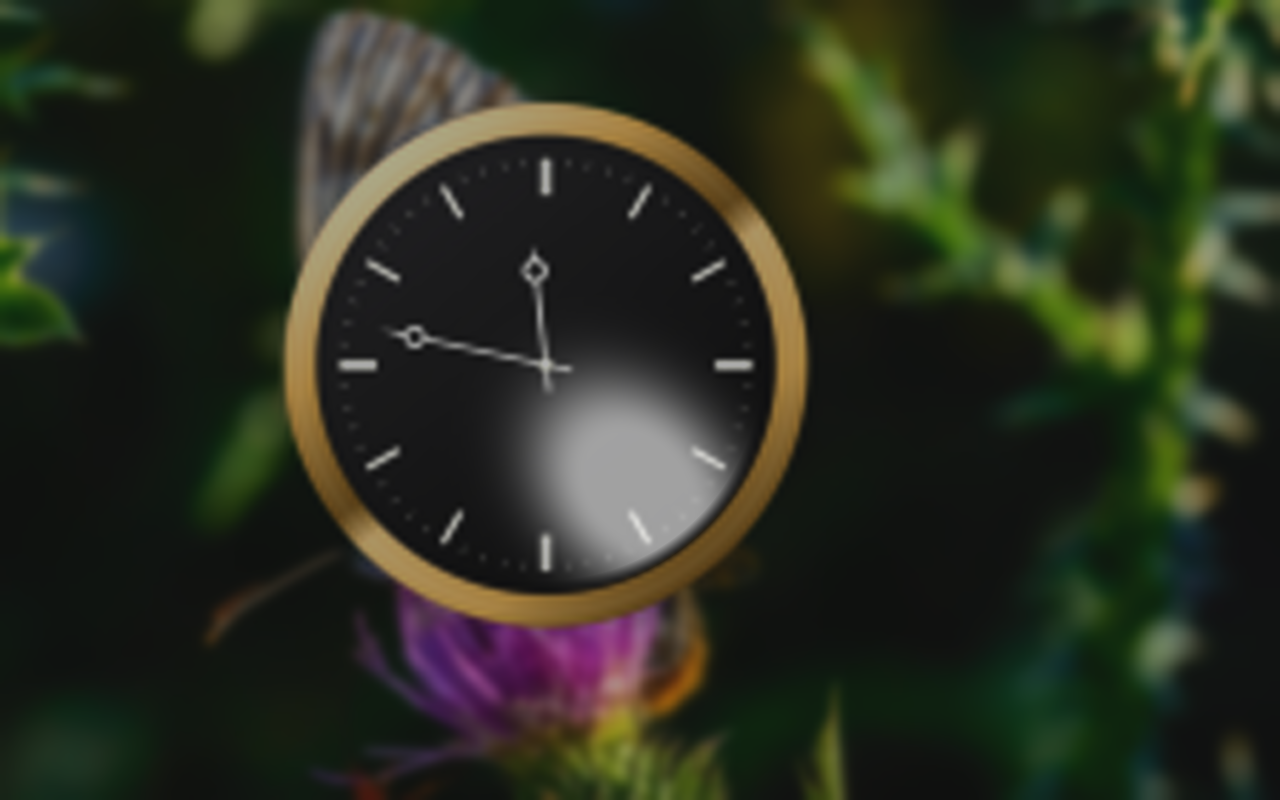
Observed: h=11 m=47
